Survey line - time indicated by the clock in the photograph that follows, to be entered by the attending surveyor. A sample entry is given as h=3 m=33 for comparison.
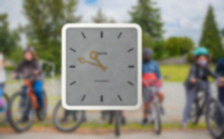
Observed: h=10 m=48
